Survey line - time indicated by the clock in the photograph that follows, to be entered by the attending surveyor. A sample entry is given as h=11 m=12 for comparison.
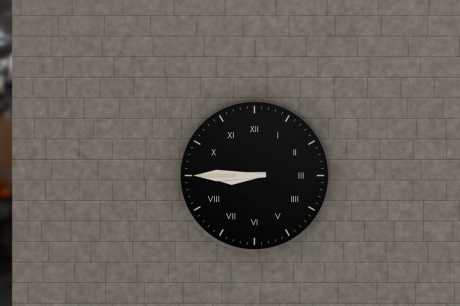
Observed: h=8 m=45
